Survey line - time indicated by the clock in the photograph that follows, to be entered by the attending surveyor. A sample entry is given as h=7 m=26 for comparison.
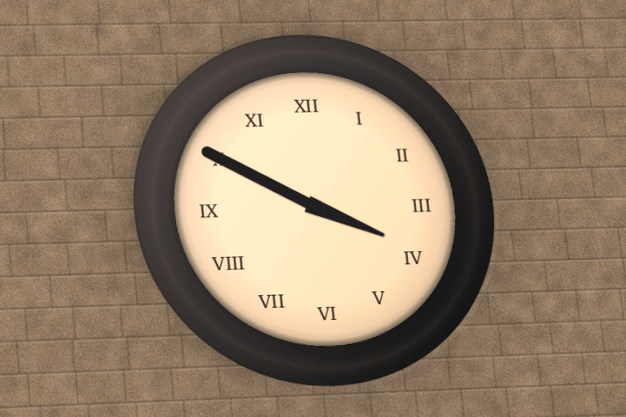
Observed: h=3 m=50
